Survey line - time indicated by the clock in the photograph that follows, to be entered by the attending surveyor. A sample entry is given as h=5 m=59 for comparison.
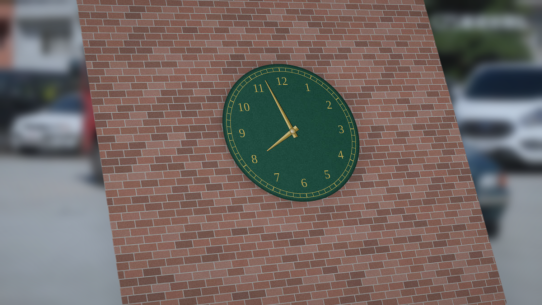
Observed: h=7 m=57
